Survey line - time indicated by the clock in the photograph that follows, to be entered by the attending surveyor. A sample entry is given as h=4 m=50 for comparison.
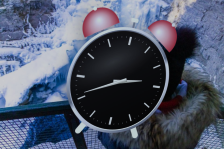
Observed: h=2 m=41
